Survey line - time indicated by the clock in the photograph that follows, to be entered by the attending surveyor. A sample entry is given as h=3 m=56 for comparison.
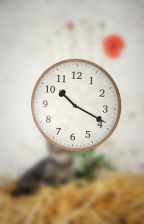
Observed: h=10 m=19
